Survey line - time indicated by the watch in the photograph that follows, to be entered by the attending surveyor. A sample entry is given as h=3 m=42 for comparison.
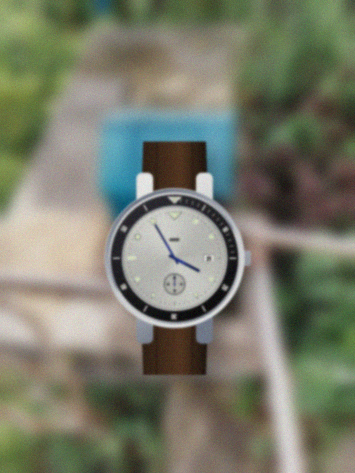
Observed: h=3 m=55
